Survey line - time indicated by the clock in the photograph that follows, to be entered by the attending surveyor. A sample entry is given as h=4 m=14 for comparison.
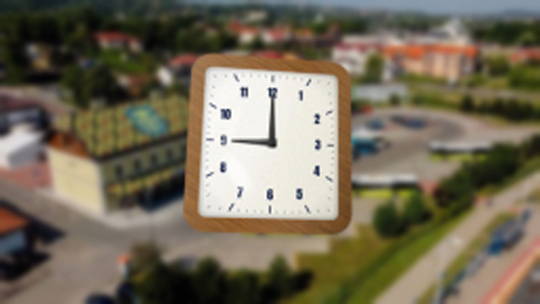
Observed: h=9 m=0
